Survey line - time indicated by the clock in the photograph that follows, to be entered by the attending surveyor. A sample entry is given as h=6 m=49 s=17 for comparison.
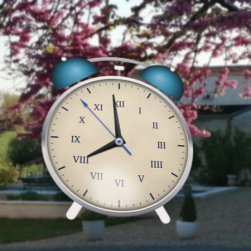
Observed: h=7 m=58 s=53
